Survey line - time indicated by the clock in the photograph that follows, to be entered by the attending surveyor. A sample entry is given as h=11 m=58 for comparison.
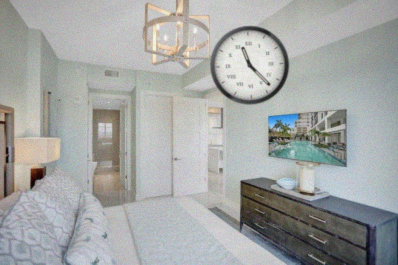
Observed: h=11 m=23
